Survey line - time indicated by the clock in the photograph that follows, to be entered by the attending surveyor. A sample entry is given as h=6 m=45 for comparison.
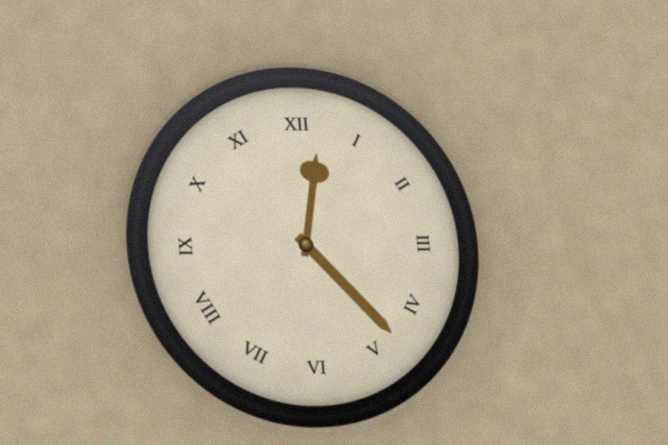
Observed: h=12 m=23
